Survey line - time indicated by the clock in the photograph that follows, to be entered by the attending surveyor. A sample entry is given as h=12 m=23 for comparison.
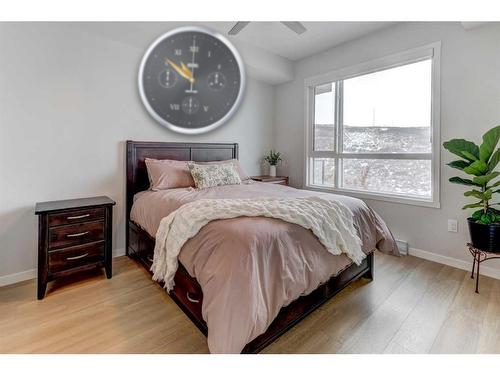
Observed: h=10 m=51
